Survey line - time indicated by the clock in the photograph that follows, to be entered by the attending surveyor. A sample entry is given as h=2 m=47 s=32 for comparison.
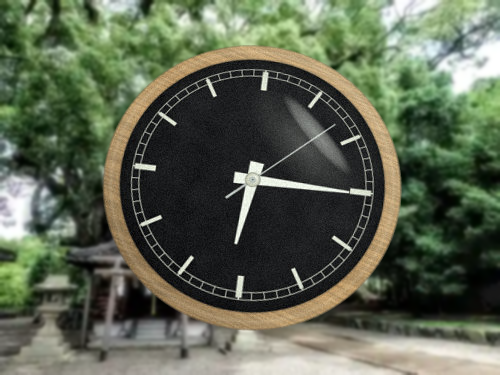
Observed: h=6 m=15 s=8
